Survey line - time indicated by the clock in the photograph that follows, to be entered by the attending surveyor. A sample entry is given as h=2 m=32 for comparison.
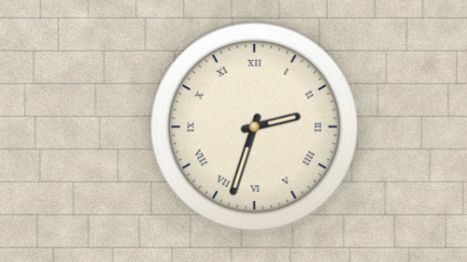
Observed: h=2 m=33
